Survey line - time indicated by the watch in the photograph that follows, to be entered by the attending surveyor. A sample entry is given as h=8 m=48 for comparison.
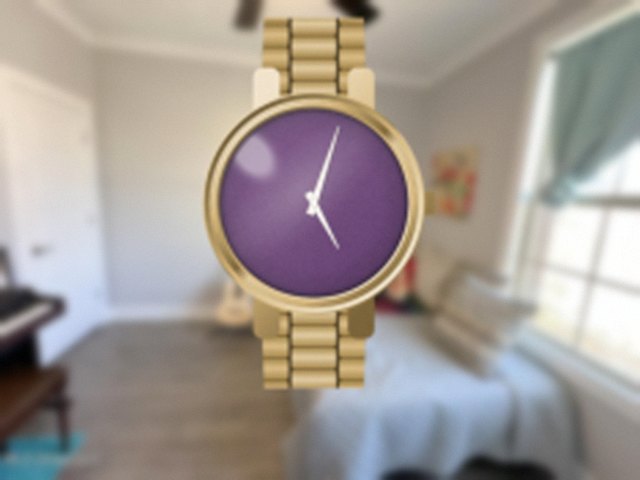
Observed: h=5 m=3
